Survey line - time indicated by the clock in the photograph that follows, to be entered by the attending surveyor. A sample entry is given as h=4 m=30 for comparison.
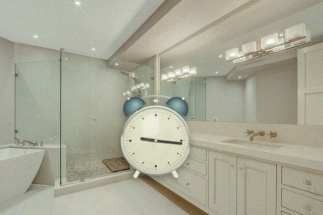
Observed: h=9 m=16
